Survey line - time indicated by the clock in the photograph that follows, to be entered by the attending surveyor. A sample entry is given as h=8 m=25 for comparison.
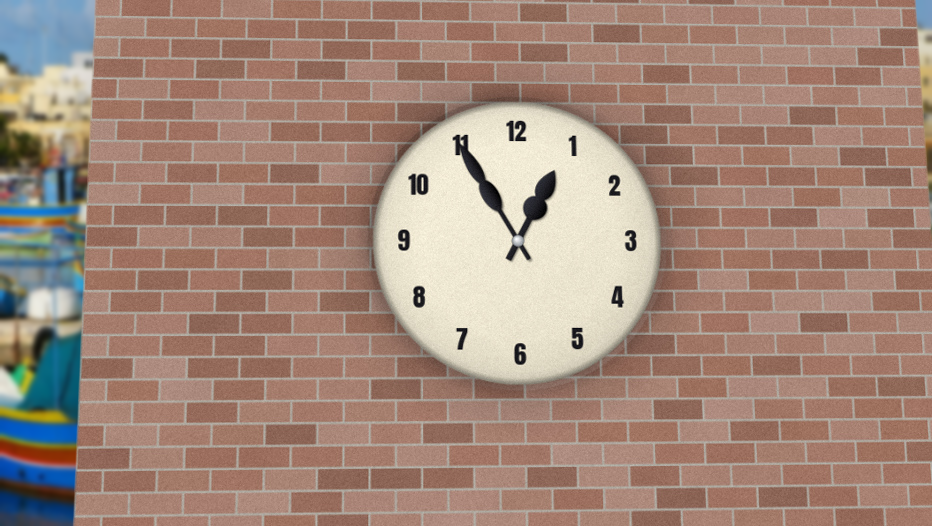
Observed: h=12 m=55
